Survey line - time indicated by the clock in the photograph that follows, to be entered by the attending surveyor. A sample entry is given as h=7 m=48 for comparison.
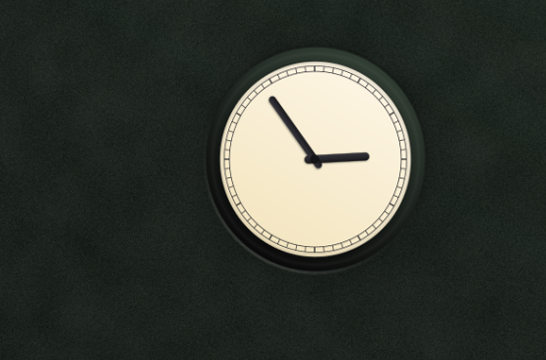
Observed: h=2 m=54
